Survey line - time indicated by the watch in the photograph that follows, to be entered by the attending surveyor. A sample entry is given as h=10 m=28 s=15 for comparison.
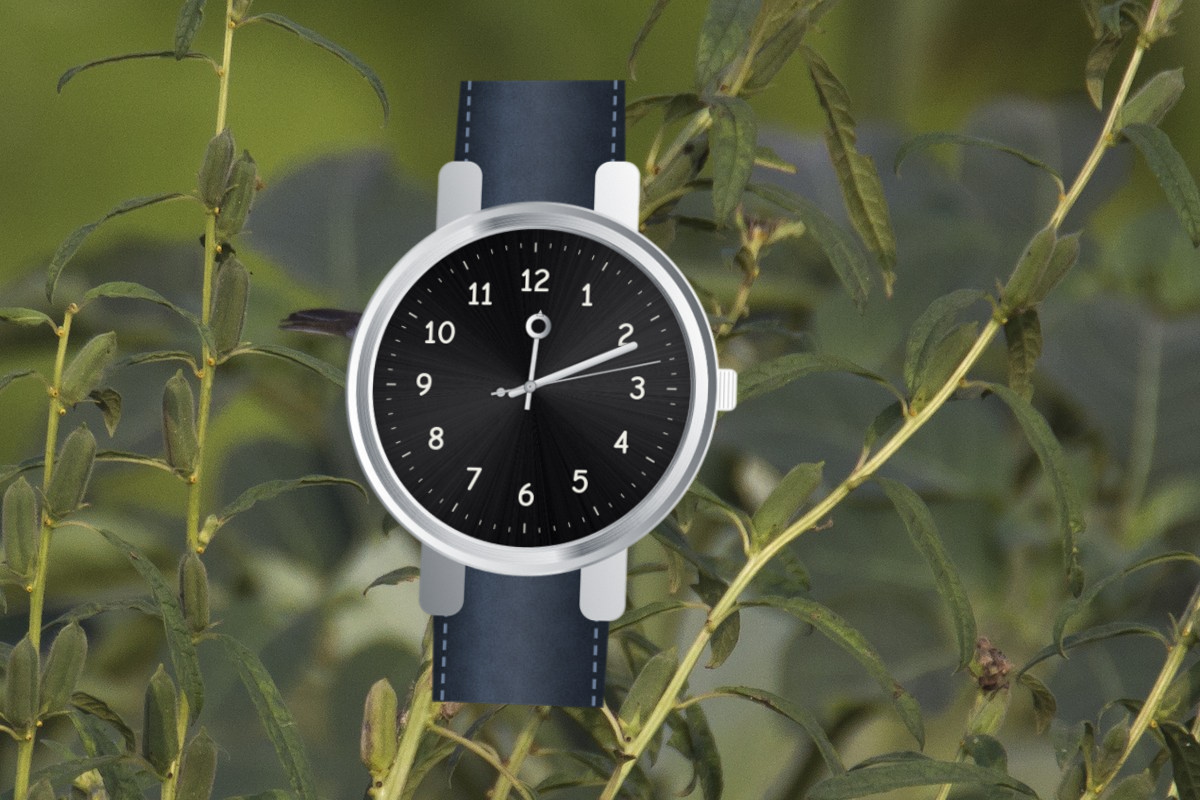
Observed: h=12 m=11 s=13
